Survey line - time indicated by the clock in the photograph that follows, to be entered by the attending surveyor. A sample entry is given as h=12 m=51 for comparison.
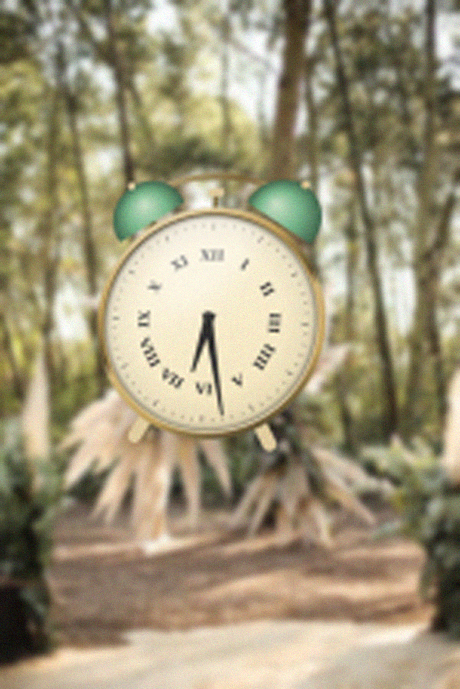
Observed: h=6 m=28
